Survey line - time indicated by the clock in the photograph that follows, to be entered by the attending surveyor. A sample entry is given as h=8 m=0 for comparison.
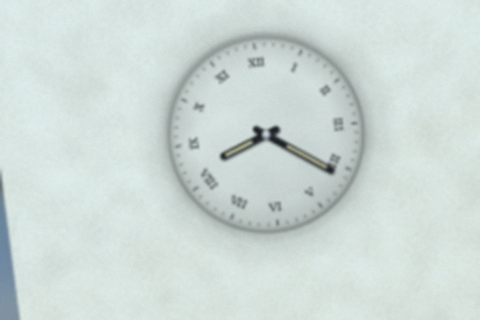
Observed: h=8 m=21
